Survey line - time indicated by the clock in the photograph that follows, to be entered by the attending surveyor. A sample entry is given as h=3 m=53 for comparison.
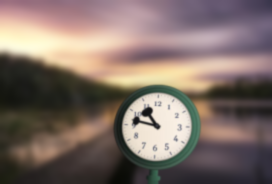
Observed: h=10 m=47
